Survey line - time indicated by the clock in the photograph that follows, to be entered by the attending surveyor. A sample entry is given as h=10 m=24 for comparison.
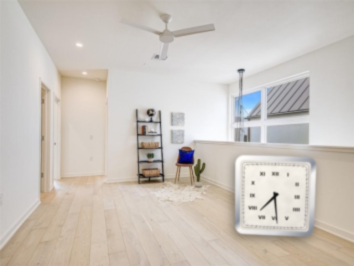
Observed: h=7 m=29
